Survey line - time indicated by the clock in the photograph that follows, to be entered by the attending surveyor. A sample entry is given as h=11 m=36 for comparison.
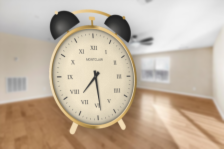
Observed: h=7 m=29
